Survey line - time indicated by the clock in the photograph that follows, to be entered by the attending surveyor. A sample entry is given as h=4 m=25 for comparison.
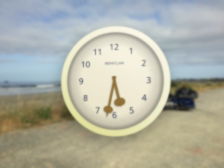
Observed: h=5 m=32
